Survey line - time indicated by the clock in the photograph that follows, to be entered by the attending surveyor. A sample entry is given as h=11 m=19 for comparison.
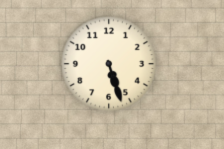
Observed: h=5 m=27
